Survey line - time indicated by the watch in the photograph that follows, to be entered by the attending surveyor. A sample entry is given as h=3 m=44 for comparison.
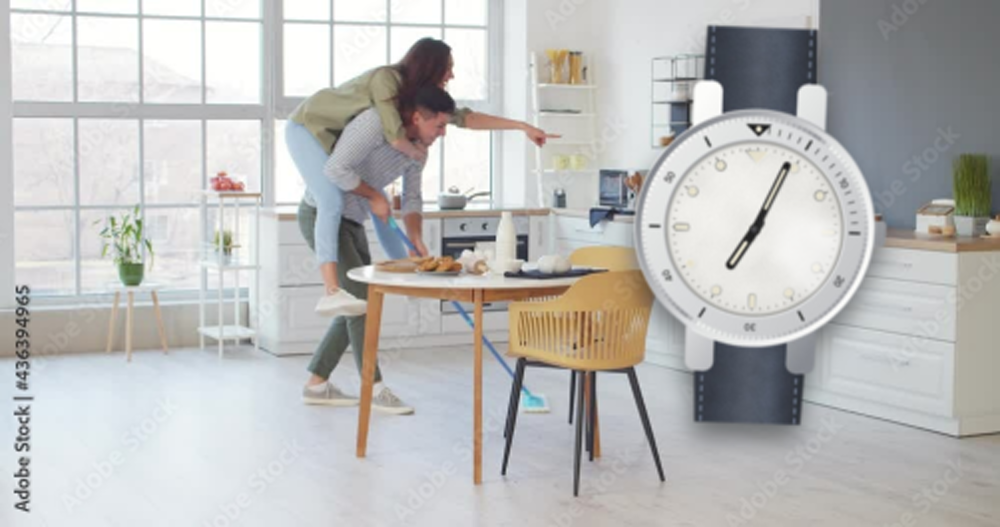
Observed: h=7 m=4
